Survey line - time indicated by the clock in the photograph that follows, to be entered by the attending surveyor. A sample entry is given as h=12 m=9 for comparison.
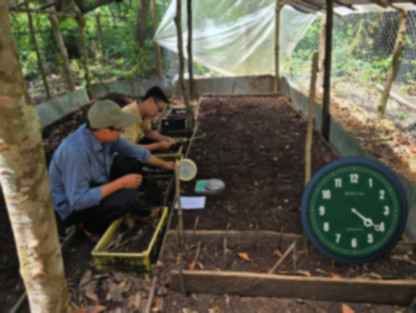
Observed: h=4 m=21
